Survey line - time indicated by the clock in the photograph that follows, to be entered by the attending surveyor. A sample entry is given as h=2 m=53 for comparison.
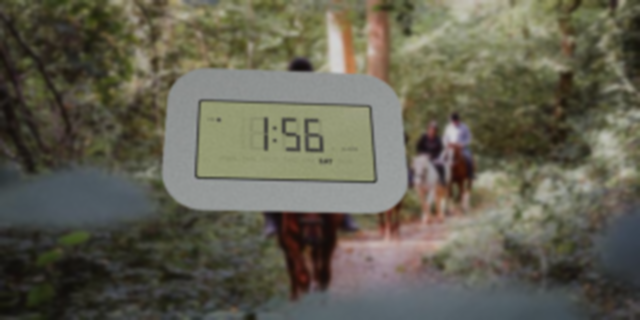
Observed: h=1 m=56
